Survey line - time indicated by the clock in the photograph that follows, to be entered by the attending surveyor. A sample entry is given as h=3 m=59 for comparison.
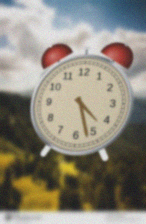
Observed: h=4 m=27
